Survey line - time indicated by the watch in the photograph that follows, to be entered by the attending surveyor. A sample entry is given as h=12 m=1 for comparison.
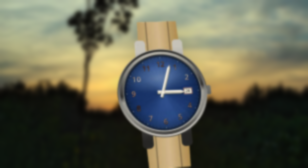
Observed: h=3 m=3
